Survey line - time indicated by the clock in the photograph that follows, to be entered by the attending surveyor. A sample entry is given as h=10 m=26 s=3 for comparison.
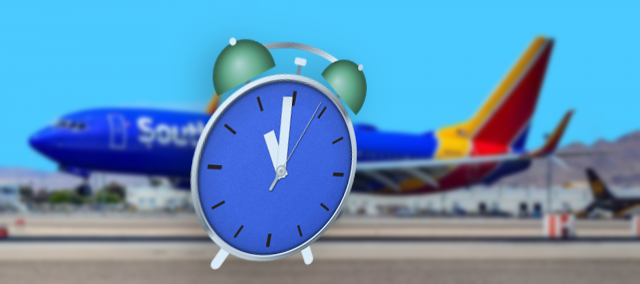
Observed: h=10 m=59 s=4
